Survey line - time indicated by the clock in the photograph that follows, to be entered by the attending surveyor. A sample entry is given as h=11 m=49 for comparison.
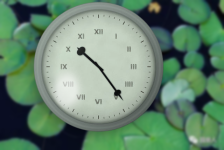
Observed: h=10 m=24
